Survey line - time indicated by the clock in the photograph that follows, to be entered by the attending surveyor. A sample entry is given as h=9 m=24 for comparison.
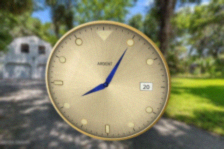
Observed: h=8 m=5
